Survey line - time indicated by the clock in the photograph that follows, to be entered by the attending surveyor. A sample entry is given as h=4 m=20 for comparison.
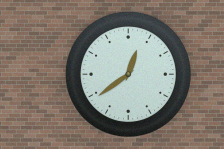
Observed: h=12 m=39
